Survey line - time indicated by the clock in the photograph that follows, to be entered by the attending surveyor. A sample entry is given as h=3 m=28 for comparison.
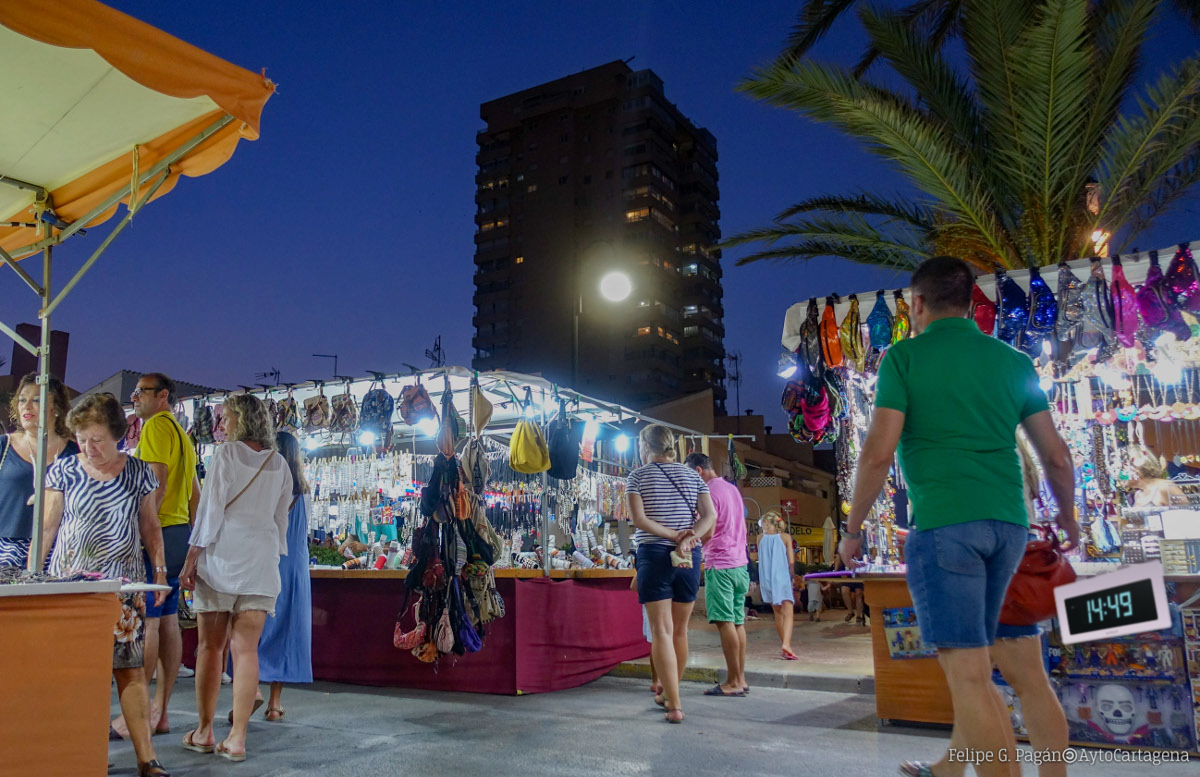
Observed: h=14 m=49
